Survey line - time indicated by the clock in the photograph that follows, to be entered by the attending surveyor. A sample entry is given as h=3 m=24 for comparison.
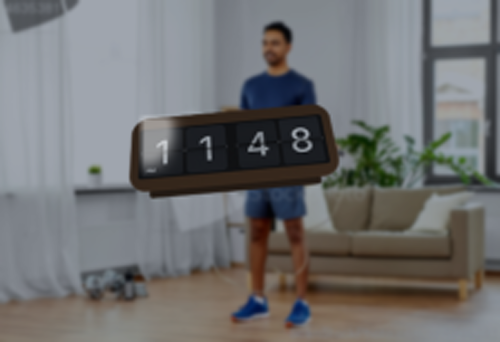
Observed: h=11 m=48
